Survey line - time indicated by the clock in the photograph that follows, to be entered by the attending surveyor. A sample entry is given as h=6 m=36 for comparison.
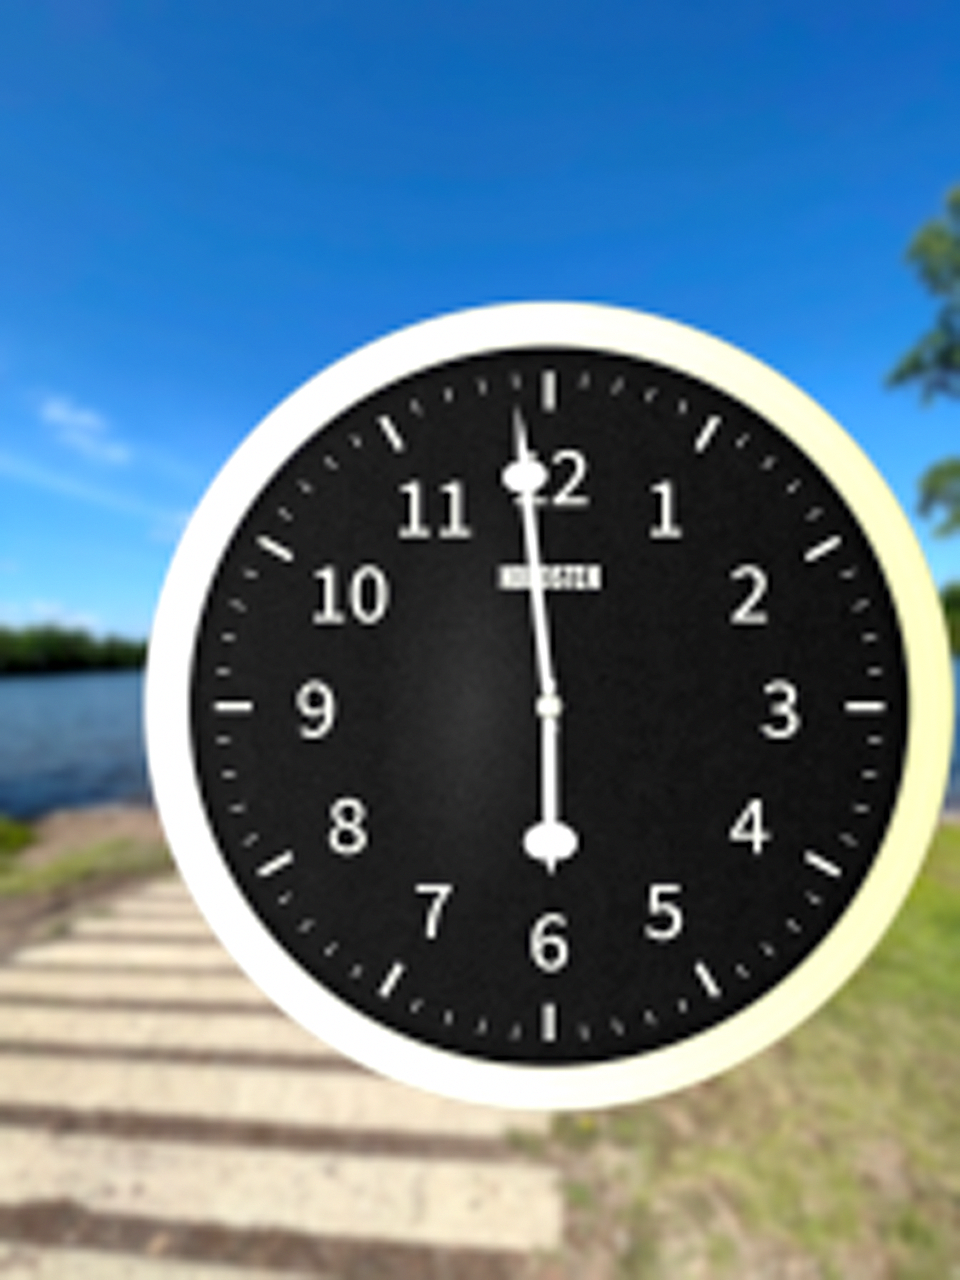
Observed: h=5 m=59
